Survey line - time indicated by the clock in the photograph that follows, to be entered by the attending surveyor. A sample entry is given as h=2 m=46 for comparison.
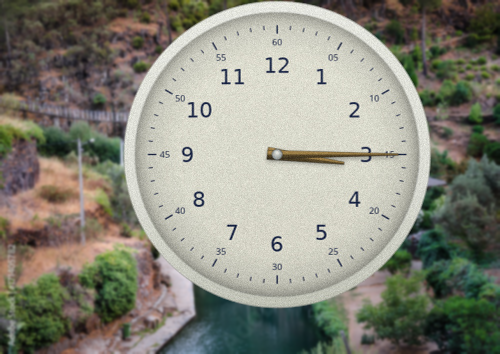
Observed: h=3 m=15
